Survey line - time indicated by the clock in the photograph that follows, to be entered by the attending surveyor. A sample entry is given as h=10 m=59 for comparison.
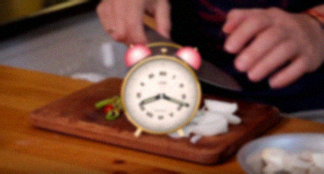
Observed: h=8 m=18
